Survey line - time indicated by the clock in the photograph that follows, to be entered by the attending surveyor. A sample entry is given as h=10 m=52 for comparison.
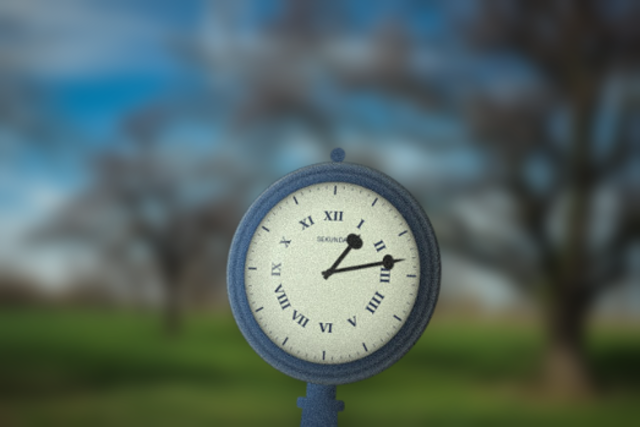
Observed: h=1 m=13
